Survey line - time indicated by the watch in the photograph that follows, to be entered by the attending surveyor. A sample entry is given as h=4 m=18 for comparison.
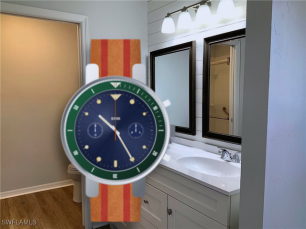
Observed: h=10 m=25
